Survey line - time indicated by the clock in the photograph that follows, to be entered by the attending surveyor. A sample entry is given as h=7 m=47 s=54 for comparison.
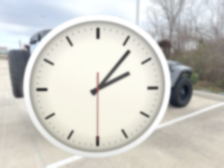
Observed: h=2 m=6 s=30
